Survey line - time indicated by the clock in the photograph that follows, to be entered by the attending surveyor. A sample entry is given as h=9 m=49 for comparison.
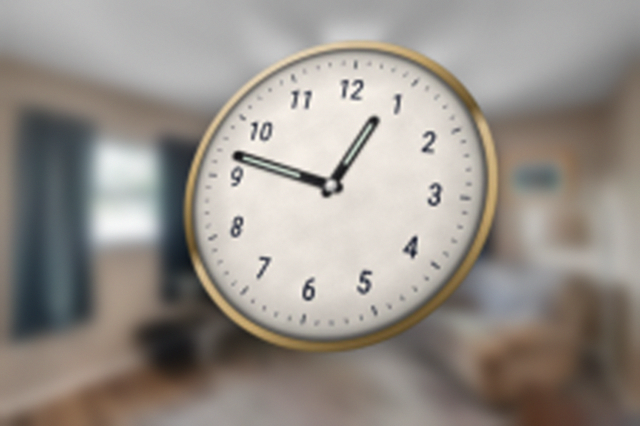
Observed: h=12 m=47
